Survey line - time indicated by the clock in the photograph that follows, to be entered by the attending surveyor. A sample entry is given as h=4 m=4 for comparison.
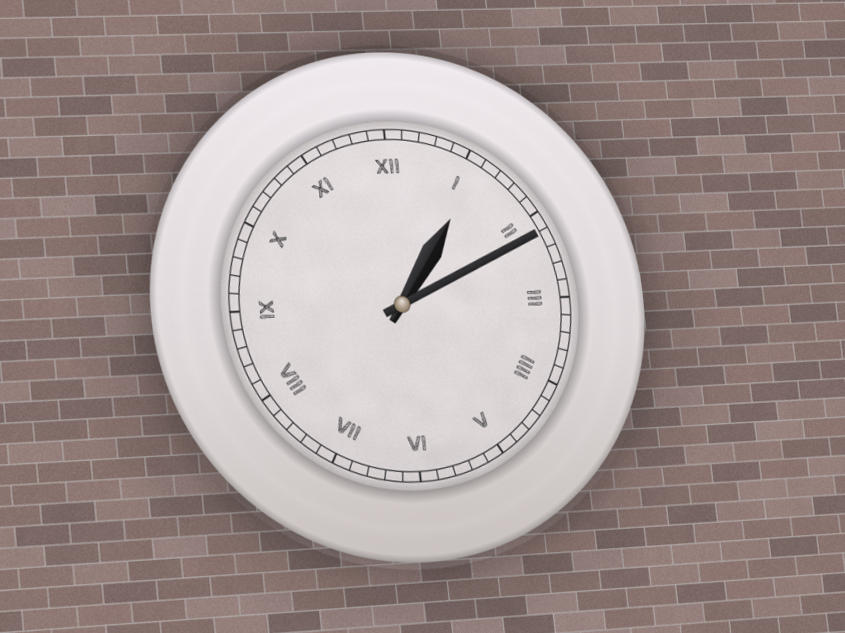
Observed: h=1 m=11
